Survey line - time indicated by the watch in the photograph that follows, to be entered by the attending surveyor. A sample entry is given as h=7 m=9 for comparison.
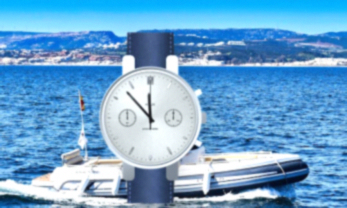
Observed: h=11 m=53
